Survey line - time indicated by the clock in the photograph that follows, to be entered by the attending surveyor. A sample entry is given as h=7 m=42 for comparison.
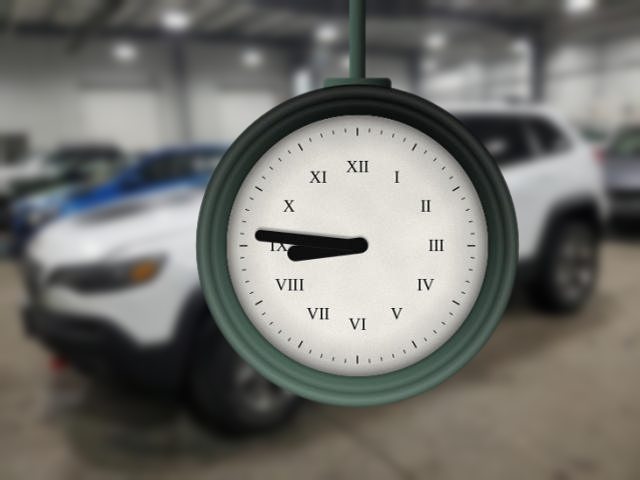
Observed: h=8 m=46
